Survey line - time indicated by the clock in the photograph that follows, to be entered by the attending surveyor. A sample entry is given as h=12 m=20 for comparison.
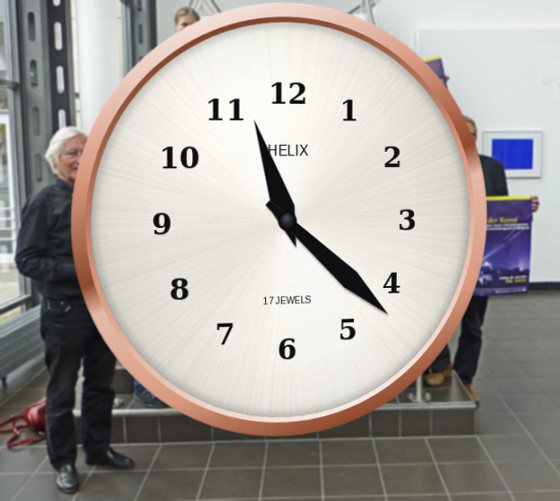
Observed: h=11 m=22
